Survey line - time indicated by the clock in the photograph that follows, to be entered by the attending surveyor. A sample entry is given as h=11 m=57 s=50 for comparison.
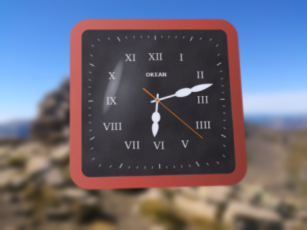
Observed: h=6 m=12 s=22
